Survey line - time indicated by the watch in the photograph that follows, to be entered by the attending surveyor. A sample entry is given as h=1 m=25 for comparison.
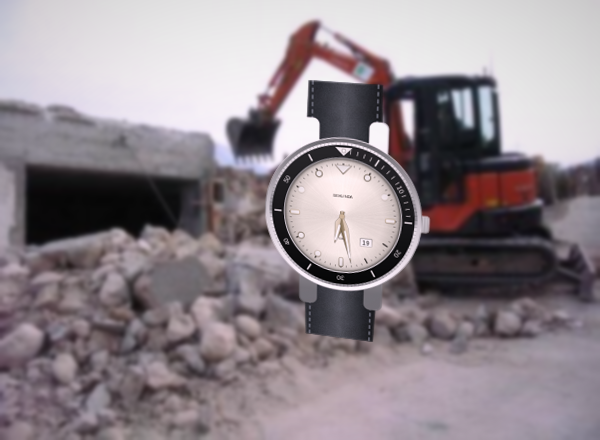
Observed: h=6 m=28
